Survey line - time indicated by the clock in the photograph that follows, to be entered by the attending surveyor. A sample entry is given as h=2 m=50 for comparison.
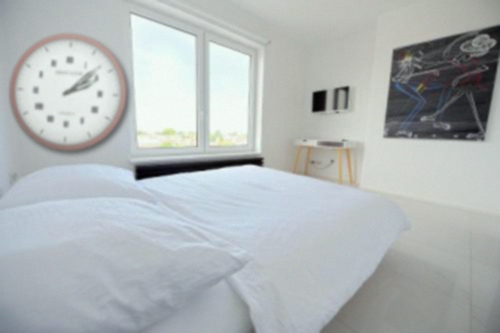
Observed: h=2 m=8
